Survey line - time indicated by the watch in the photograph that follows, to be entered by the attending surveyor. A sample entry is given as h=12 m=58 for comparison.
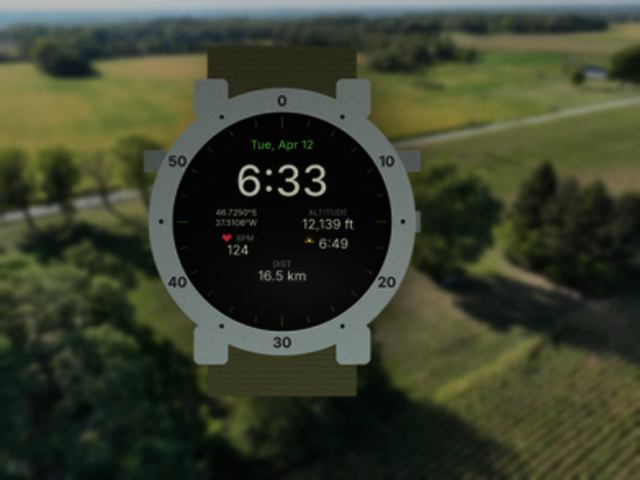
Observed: h=6 m=33
